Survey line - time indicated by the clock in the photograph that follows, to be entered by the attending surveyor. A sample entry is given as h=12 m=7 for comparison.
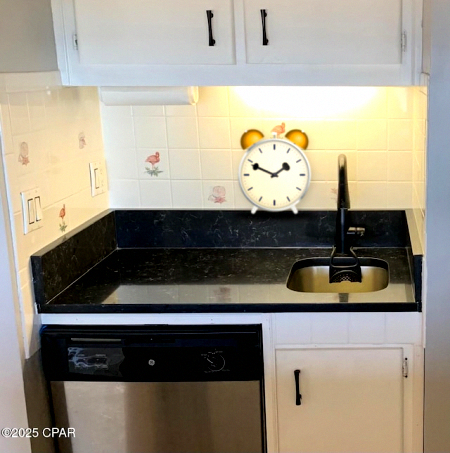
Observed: h=1 m=49
